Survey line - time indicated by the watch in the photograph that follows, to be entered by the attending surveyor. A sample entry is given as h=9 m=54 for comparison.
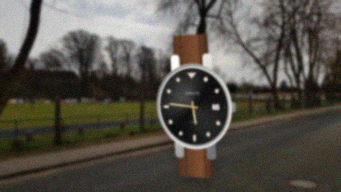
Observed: h=5 m=46
